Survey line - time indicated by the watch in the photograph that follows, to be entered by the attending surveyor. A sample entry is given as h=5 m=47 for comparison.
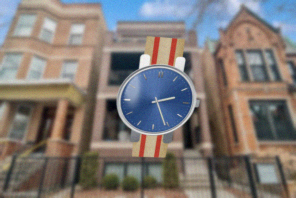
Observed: h=2 m=26
